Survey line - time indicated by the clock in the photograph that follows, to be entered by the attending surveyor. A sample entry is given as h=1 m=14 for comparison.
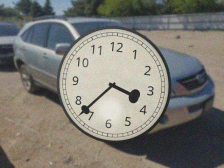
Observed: h=3 m=37
